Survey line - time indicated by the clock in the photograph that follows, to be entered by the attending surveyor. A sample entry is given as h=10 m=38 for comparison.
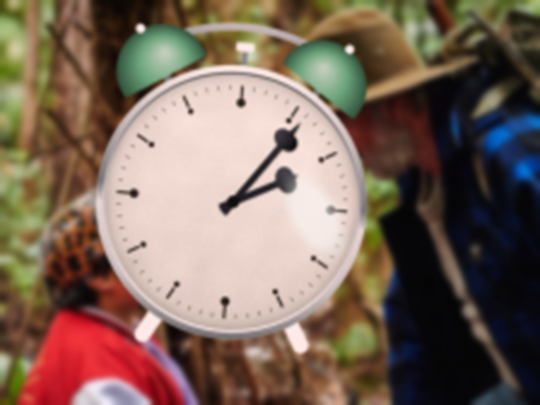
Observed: h=2 m=6
